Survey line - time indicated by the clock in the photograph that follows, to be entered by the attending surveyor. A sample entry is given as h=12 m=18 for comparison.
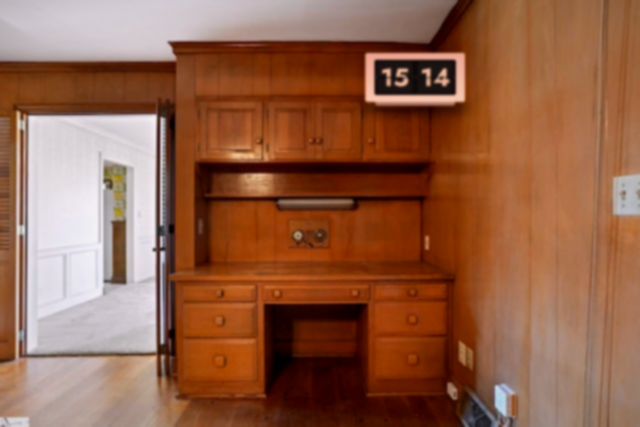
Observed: h=15 m=14
